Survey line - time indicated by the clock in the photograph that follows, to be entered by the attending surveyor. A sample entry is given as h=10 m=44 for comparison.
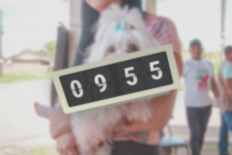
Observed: h=9 m=55
